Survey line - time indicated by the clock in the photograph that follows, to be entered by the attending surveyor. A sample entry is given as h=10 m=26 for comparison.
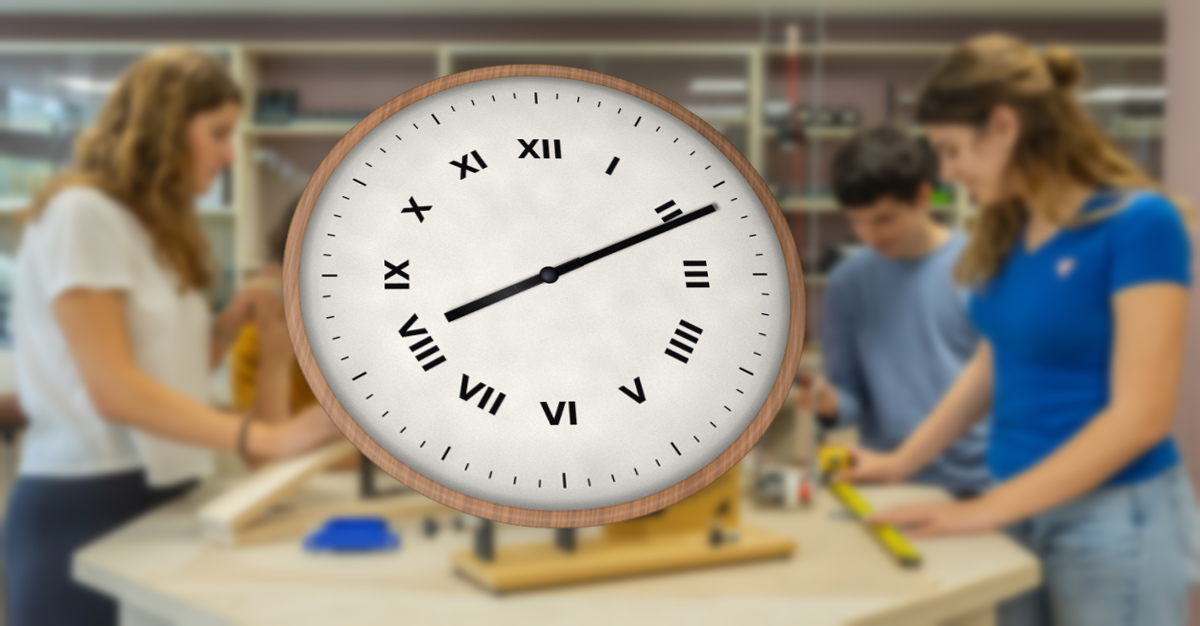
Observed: h=8 m=11
